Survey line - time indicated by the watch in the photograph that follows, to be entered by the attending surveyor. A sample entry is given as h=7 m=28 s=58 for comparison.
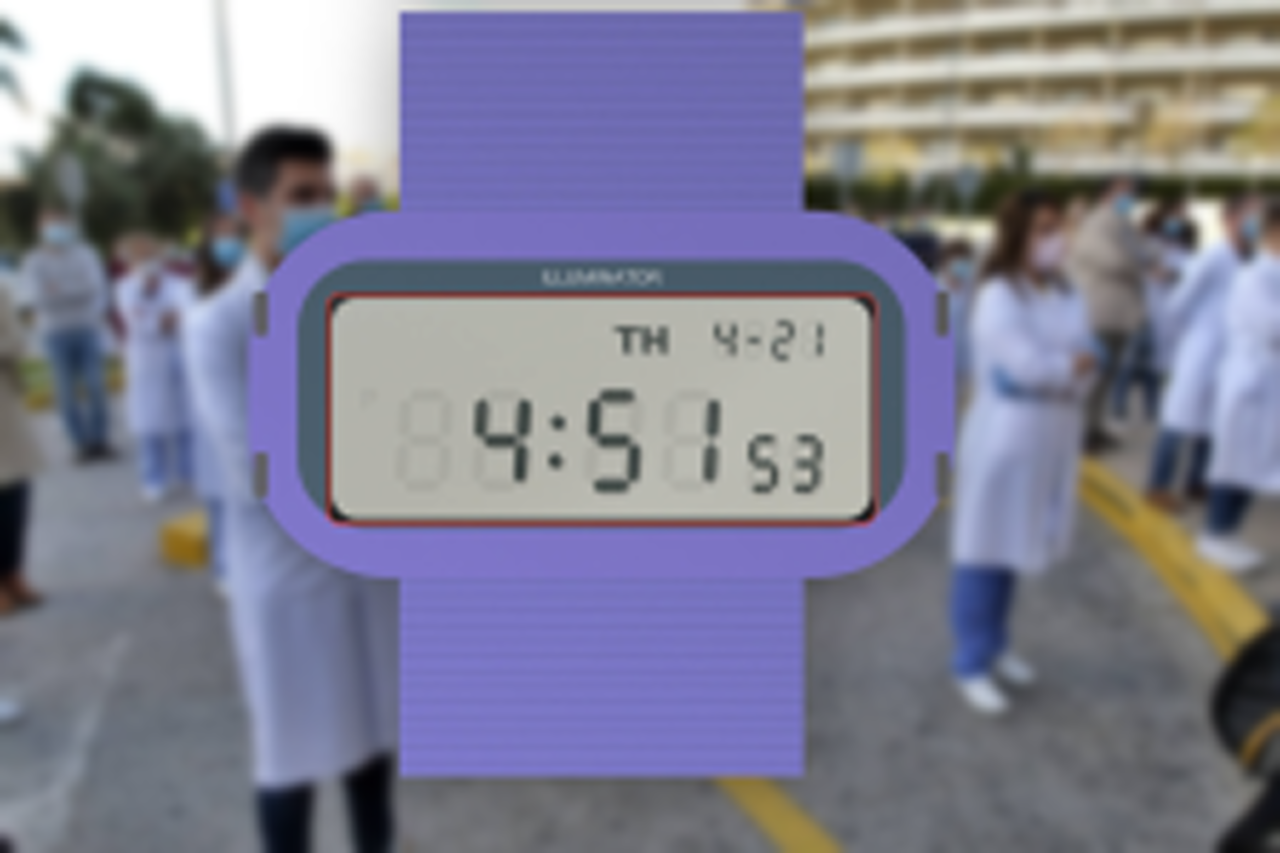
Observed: h=4 m=51 s=53
